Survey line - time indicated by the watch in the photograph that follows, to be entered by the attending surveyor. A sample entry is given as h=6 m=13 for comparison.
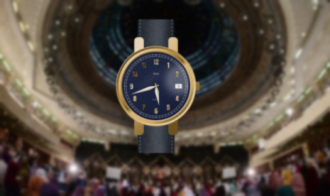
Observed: h=5 m=42
